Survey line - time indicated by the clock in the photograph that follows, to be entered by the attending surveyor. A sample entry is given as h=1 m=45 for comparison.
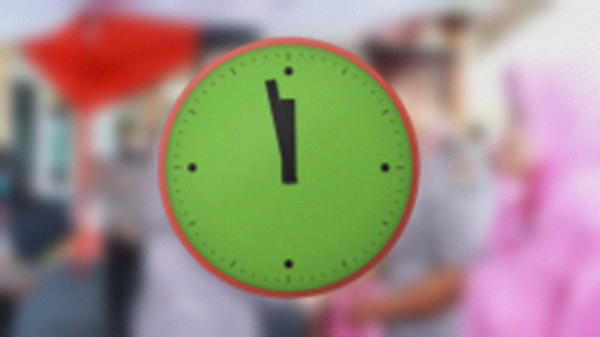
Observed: h=11 m=58
